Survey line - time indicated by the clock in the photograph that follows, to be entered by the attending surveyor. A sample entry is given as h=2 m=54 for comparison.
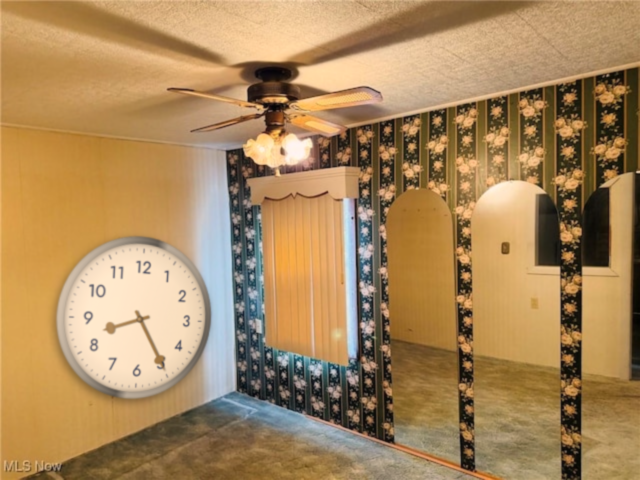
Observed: h=8 m=25
